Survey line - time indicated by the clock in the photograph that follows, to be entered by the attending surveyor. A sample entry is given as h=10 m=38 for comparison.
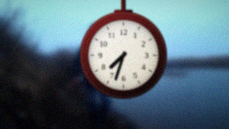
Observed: h=7 m=33
